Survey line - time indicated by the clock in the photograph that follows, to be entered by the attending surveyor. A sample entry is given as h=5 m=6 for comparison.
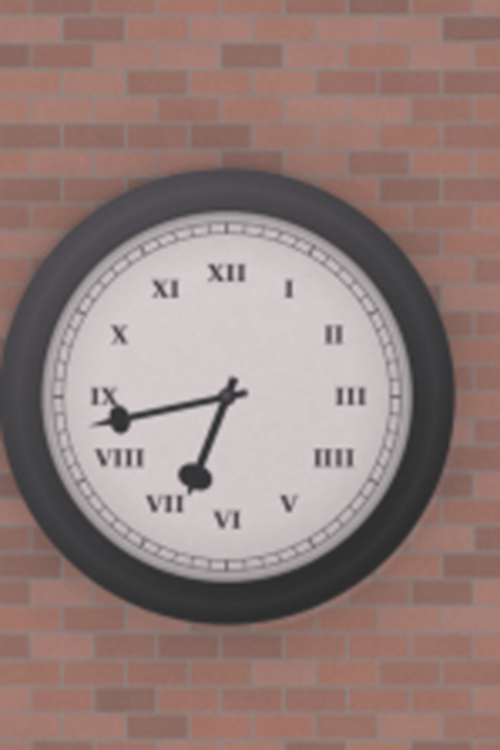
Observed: h=6 m=43
